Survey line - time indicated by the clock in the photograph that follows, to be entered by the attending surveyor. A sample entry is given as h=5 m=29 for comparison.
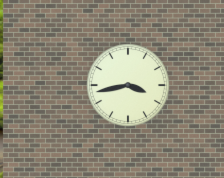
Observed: h=3 m=43
